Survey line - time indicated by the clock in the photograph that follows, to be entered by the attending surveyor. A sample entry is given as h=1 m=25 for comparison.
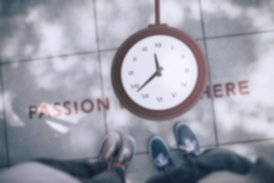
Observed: h=11 m=38
